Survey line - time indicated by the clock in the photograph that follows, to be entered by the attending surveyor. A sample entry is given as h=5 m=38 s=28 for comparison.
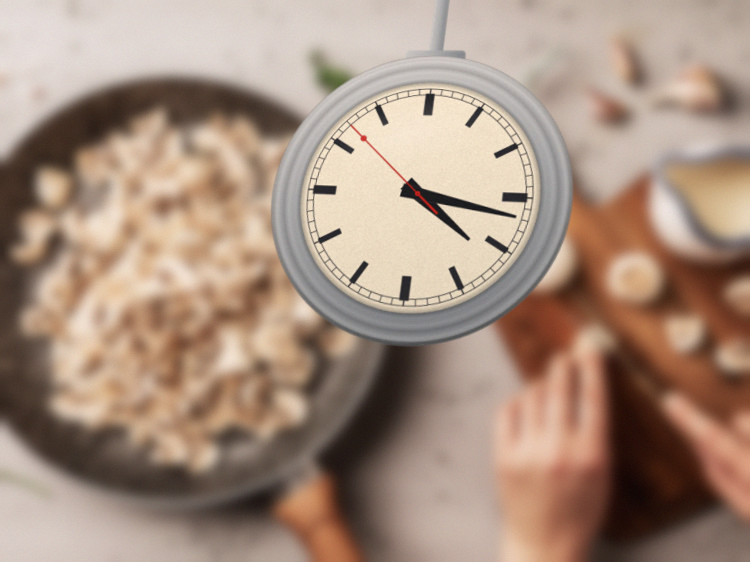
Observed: h=4 m=16 s=52
